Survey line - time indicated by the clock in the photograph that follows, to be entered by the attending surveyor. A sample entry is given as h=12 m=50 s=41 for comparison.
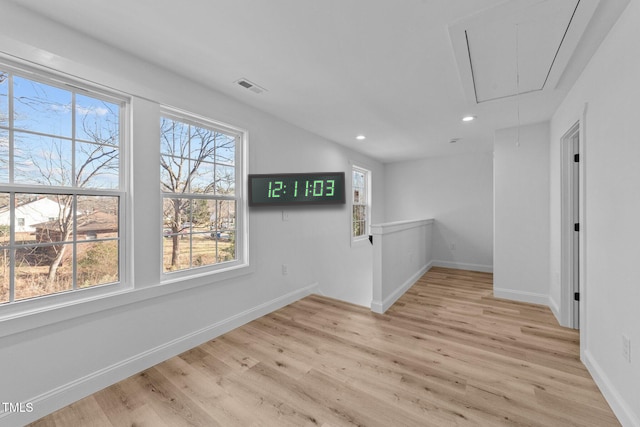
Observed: h=12 m=11 s=3
